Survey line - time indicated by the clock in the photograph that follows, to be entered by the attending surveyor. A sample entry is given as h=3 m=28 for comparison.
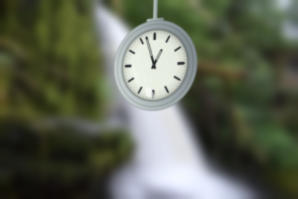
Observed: h=12 m=57
